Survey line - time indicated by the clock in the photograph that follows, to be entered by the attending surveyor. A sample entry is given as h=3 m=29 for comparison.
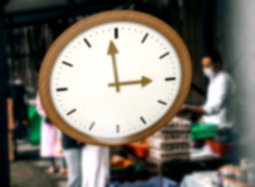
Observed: h=2 m=59
